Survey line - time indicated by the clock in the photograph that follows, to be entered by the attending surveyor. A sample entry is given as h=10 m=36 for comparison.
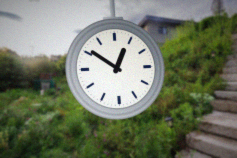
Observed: h=12 m=51
